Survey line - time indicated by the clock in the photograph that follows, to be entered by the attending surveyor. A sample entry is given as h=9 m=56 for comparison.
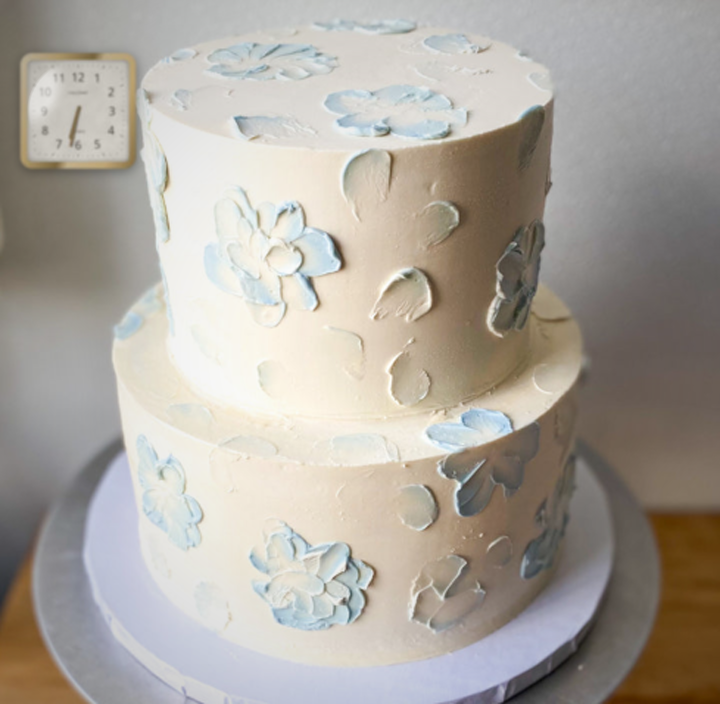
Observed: h=6 m=32
